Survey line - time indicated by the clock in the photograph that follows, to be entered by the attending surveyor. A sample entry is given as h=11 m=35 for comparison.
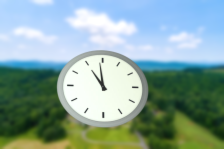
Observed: h=10 m=59
